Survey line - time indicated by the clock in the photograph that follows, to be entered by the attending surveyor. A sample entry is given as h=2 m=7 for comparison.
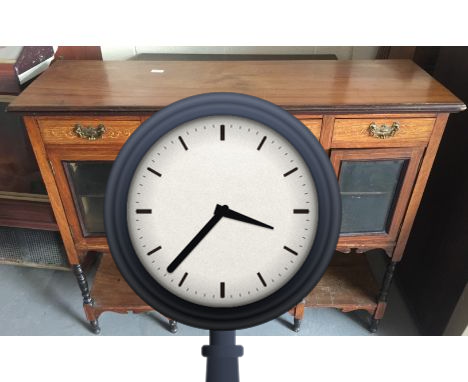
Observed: h=3 m=37
